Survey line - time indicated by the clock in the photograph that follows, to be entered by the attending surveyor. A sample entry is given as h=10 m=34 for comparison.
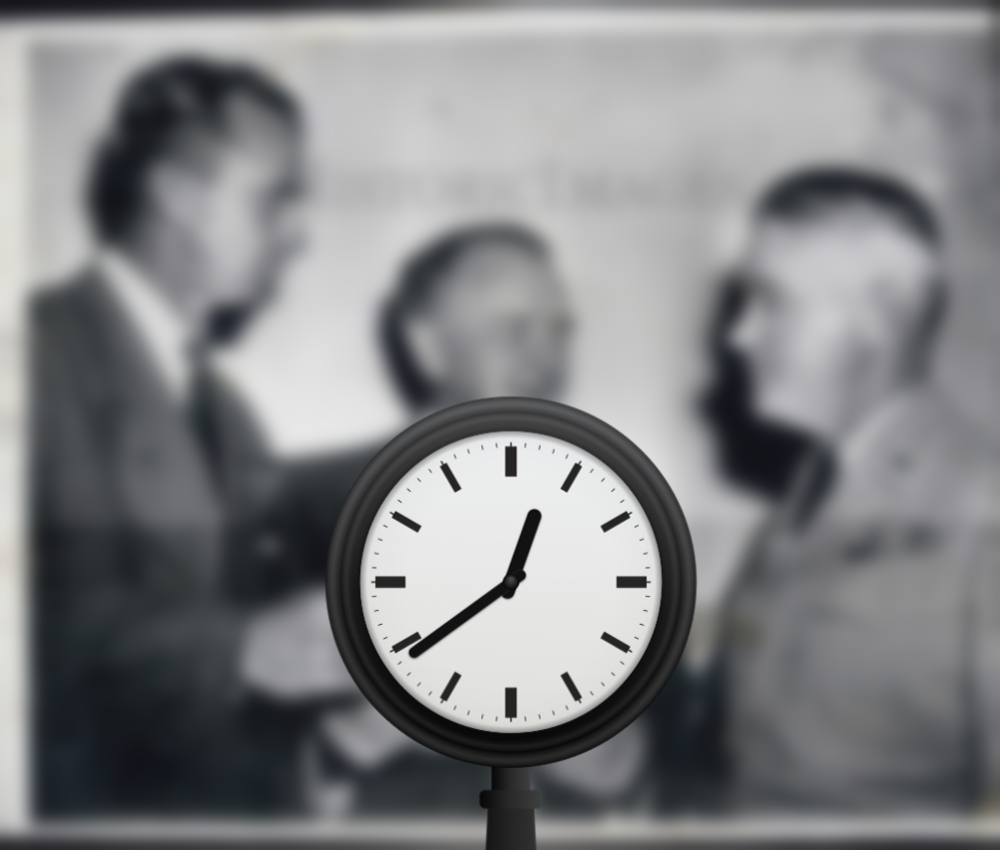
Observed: h=12 m=39
